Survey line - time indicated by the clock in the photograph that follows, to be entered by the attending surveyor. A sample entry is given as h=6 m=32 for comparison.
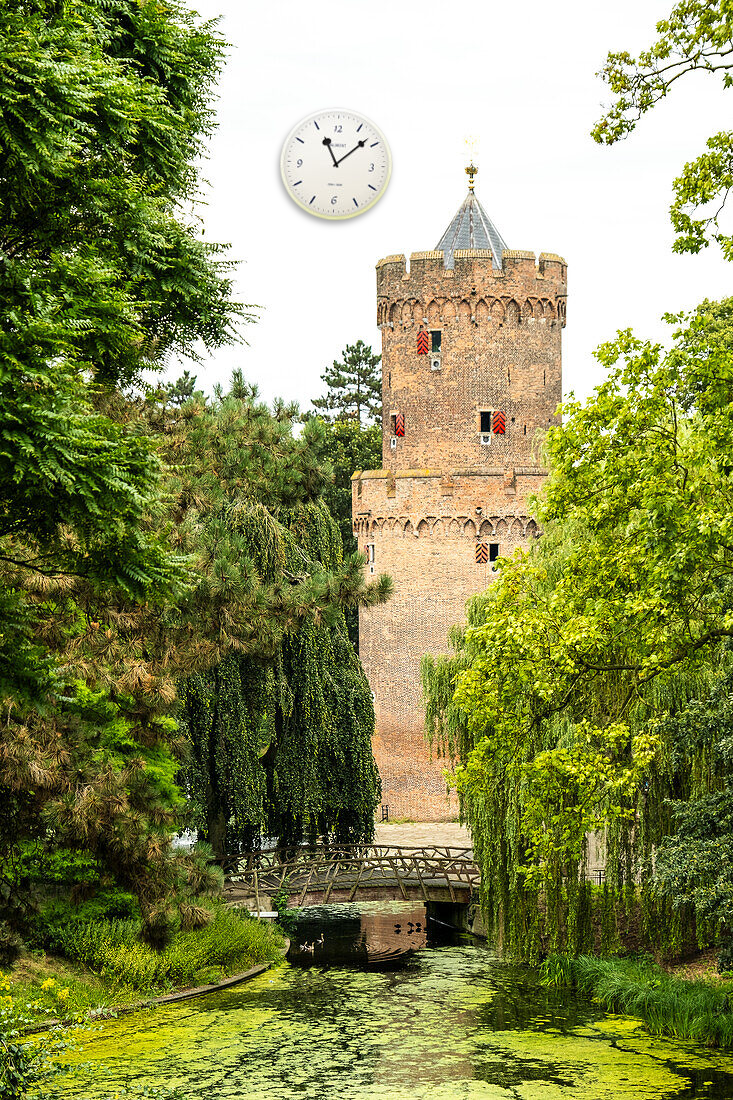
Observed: h=11 m=8
